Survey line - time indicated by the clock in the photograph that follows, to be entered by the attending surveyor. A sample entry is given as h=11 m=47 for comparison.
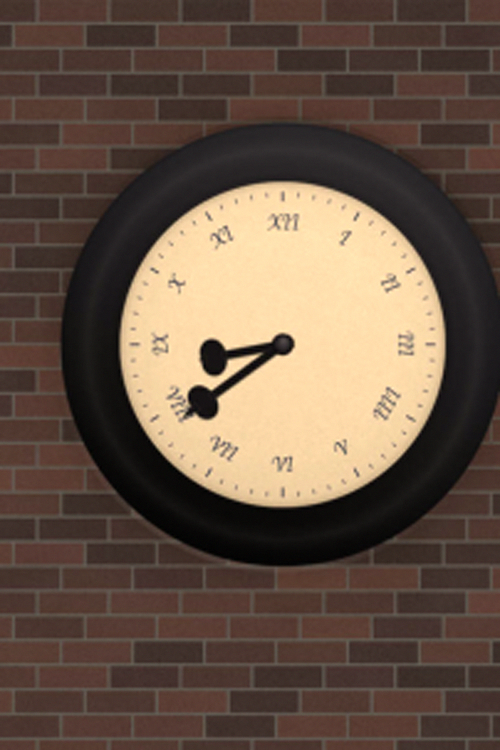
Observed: h=8 m=39
